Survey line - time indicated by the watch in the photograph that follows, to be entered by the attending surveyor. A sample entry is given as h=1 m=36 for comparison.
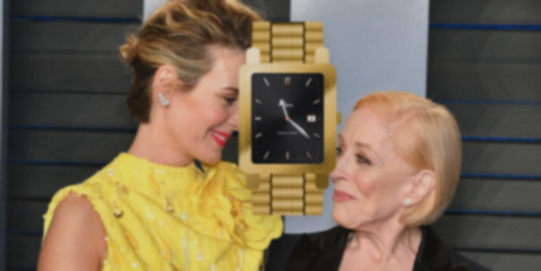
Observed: h=11 m=22
